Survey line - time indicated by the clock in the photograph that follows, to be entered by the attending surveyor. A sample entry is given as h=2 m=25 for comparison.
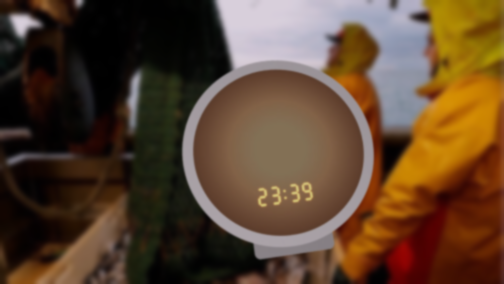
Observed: h=23 m=39
